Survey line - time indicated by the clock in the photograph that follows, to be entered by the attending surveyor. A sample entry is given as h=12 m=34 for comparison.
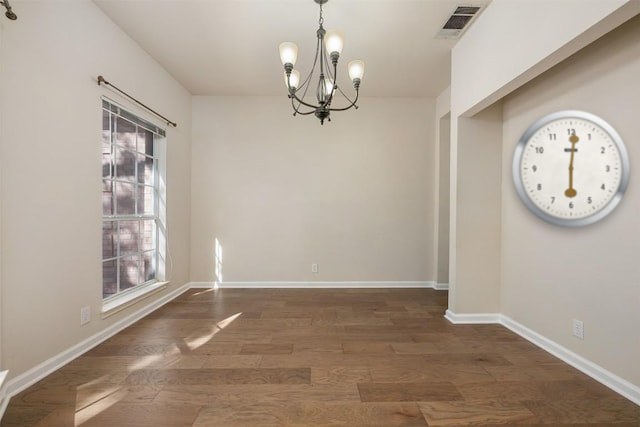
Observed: h=6 m=1
